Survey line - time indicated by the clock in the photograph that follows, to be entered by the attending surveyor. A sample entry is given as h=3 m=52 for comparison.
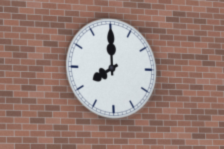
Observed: h=8 m=0
